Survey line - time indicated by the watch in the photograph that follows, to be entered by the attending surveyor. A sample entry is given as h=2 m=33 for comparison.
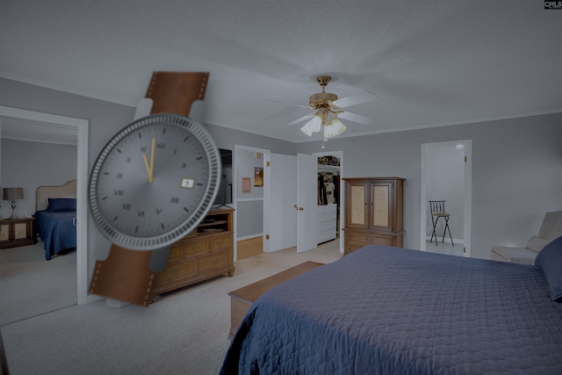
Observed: h=10 m=58
